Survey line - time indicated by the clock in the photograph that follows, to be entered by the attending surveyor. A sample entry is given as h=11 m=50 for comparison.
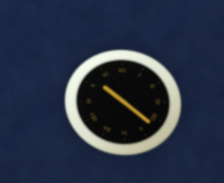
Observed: h=10 m=22
